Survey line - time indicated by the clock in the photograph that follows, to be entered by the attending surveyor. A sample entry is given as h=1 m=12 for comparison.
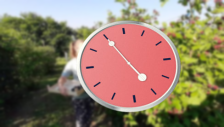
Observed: h=4 m=55
